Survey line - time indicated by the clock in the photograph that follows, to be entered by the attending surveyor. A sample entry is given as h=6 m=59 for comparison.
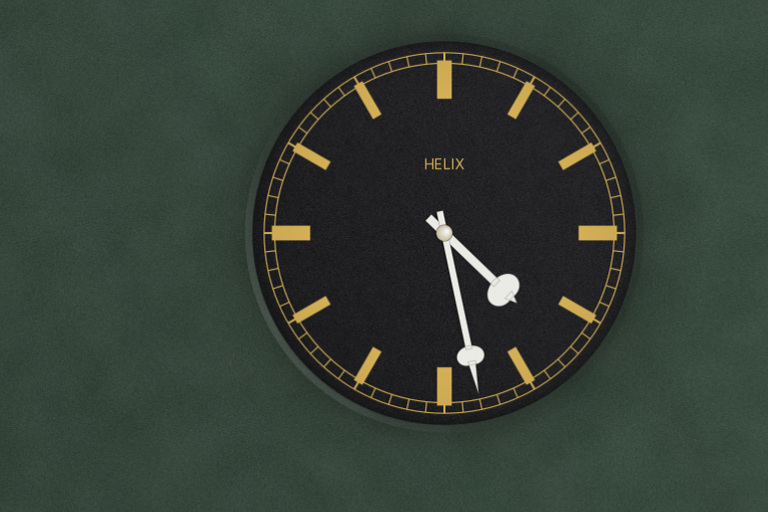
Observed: h=4 m=28
